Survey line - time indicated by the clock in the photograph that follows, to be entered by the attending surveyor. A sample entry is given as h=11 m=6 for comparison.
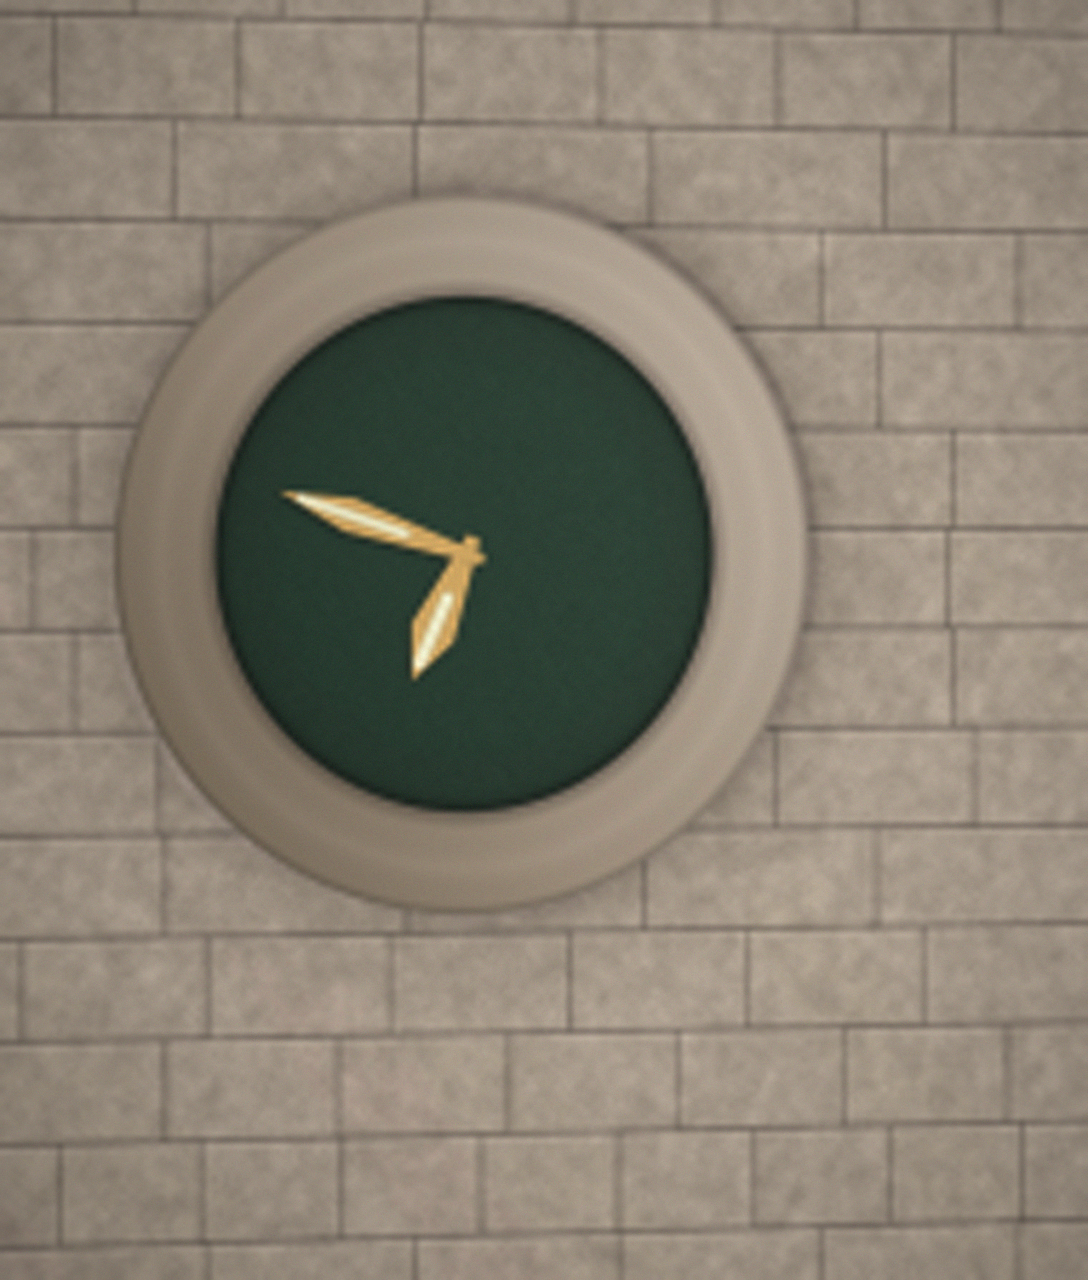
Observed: h=6 m=48
